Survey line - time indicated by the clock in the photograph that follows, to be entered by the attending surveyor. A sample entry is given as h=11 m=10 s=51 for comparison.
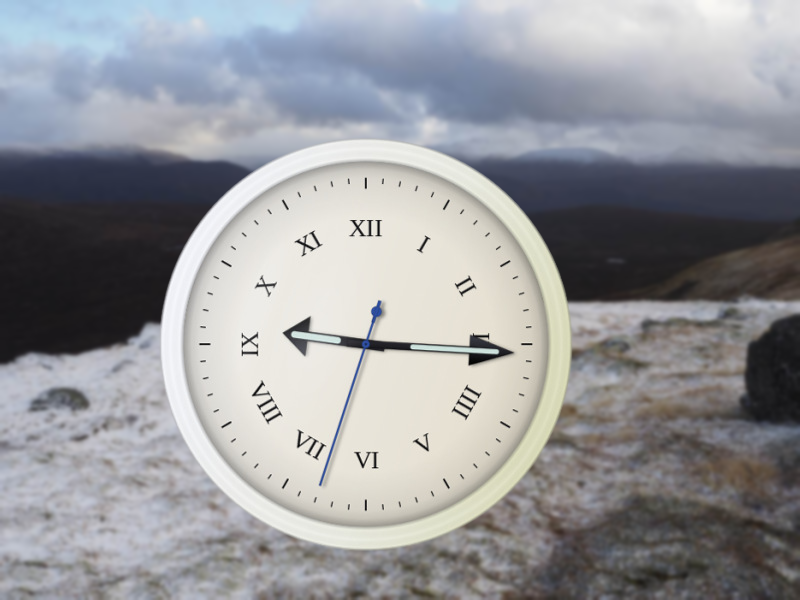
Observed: h=9 m=15 s=33
